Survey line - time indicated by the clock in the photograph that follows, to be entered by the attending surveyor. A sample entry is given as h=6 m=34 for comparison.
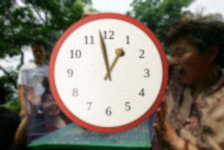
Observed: h=12 m=58
